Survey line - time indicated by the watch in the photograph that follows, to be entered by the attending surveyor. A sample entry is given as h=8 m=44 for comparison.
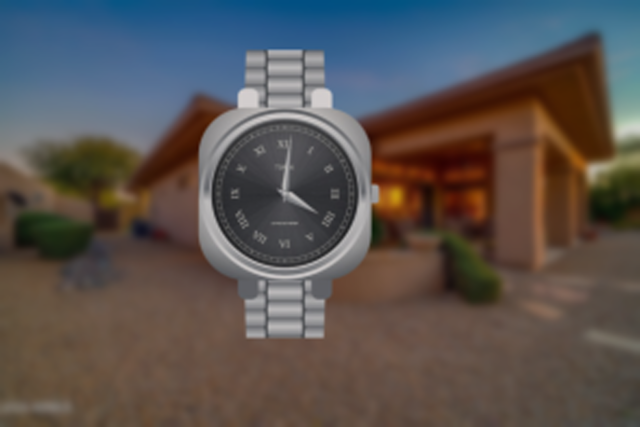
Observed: h=4 m=1
